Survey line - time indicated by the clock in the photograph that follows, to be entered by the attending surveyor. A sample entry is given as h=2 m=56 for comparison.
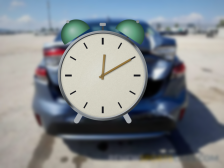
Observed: h=12 m=10
